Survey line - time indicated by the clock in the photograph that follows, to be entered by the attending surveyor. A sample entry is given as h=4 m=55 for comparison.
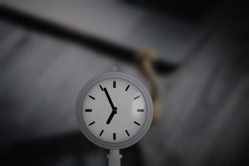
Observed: h=6 m=56
